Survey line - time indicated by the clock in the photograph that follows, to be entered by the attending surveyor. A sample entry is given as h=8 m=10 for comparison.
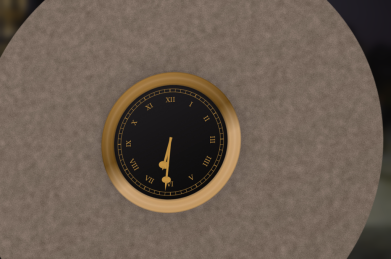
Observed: h=6 m=31
